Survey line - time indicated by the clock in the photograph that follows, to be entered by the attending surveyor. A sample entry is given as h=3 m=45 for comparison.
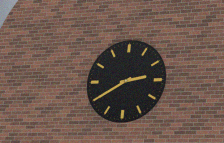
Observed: h=2 m=40
